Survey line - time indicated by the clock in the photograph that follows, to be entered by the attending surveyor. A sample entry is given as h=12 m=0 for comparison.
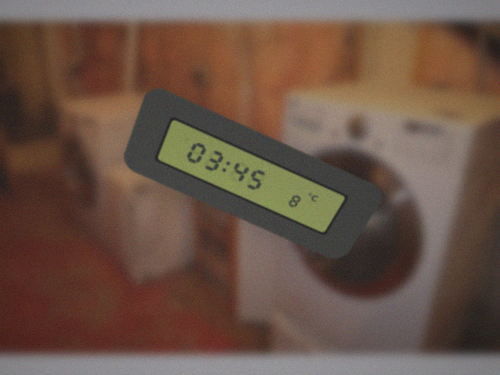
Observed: h=3 m=45
